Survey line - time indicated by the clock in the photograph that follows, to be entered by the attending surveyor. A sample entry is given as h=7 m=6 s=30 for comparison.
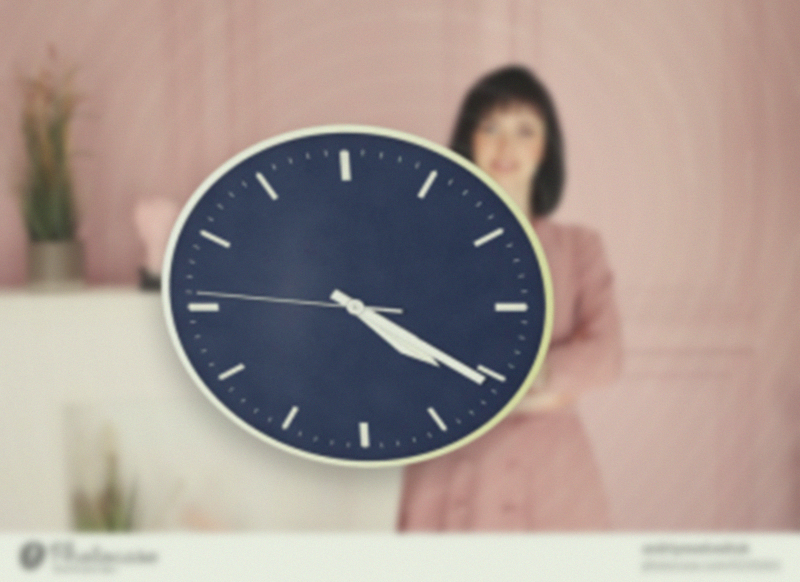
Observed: h=4 m=20 s=46
